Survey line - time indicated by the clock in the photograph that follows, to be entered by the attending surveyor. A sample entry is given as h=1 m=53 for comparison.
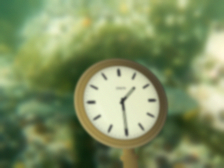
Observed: h=1 m=30
